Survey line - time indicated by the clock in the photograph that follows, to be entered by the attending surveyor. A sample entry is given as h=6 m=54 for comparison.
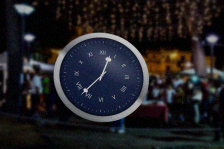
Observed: h=12 m=37
